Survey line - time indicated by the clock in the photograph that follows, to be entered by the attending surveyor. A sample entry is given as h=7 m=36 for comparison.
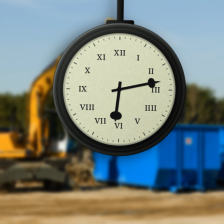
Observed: h=6 m=13
